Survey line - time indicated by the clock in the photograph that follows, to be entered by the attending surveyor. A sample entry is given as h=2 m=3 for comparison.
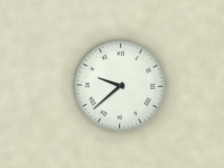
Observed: h=9 m=38
